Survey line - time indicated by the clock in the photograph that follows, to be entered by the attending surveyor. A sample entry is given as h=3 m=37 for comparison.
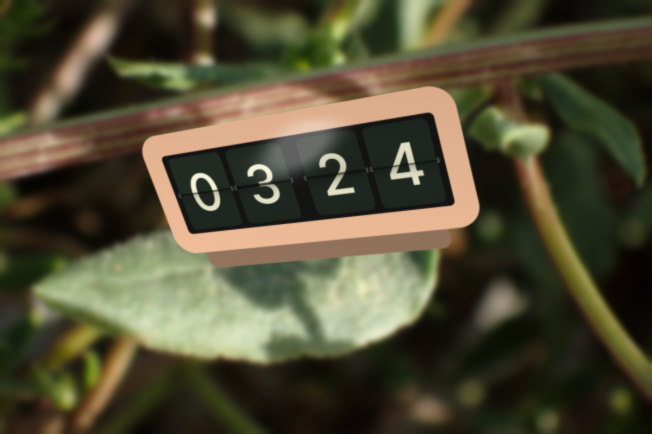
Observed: h=3 m=24
